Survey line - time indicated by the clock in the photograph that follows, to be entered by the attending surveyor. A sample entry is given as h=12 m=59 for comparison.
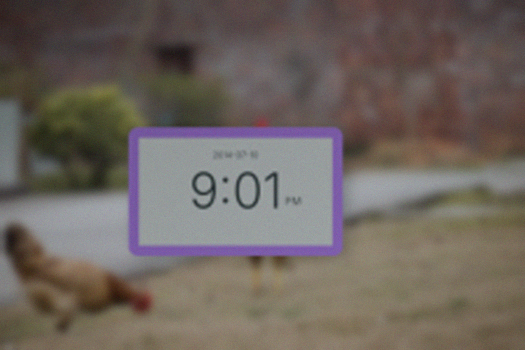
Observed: h=9 m=1
